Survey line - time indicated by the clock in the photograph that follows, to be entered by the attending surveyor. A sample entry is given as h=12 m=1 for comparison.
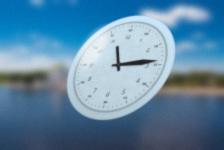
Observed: h=11 m=14
